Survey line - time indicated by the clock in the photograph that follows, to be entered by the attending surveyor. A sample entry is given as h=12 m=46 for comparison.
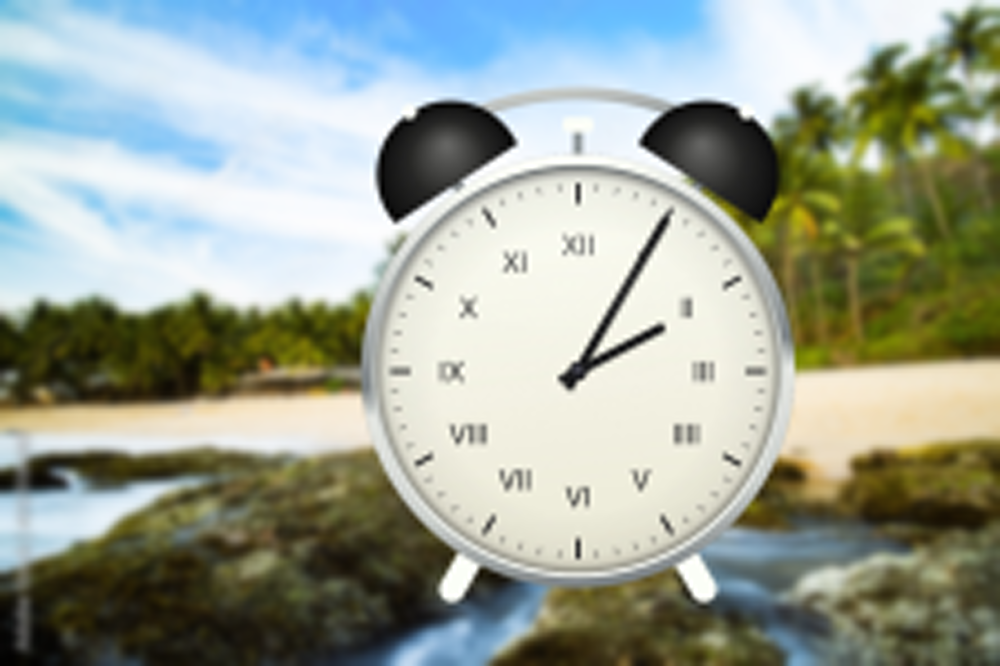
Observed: h=2 m=5
